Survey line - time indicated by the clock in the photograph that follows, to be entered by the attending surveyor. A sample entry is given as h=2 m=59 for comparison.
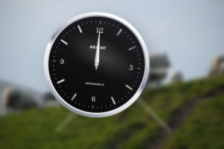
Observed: h=12 m=0
